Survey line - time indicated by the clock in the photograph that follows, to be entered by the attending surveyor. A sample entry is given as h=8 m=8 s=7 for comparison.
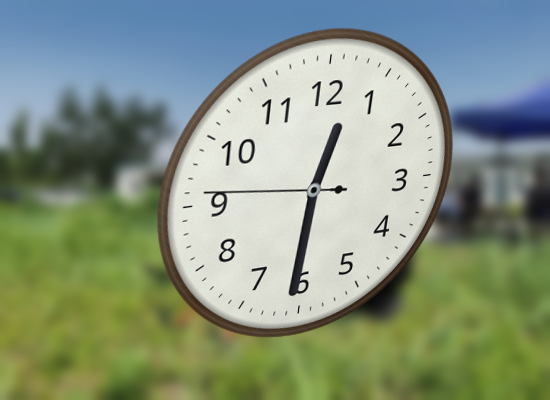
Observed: h=12 m=30 s=46
